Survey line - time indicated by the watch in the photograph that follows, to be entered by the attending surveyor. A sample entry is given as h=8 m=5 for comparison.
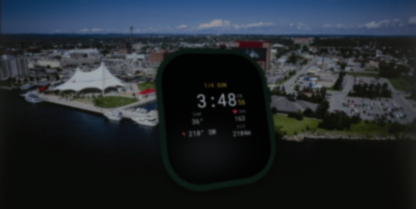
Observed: h=3 m=48
